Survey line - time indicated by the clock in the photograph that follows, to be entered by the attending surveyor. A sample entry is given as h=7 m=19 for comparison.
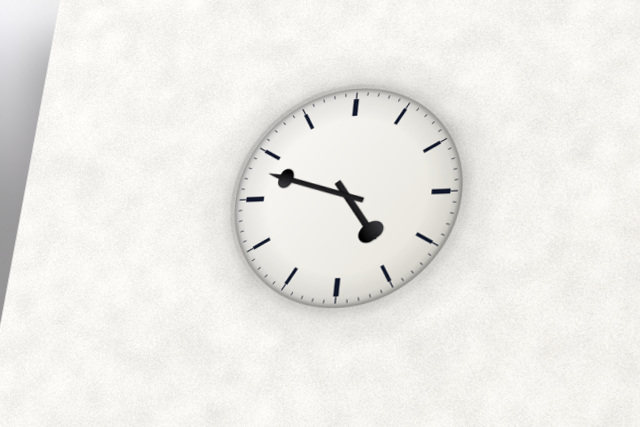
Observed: h=4 m=48
